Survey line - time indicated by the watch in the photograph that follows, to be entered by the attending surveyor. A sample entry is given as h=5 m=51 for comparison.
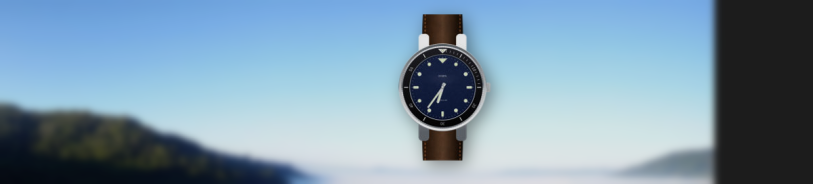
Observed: h=6 m=36
